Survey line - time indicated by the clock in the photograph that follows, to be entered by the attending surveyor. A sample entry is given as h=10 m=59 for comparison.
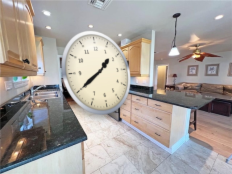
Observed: h=1 m=40
